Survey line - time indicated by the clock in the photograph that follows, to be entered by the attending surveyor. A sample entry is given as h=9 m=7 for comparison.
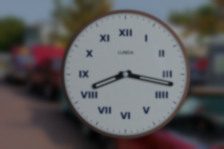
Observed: h=8 m=17
